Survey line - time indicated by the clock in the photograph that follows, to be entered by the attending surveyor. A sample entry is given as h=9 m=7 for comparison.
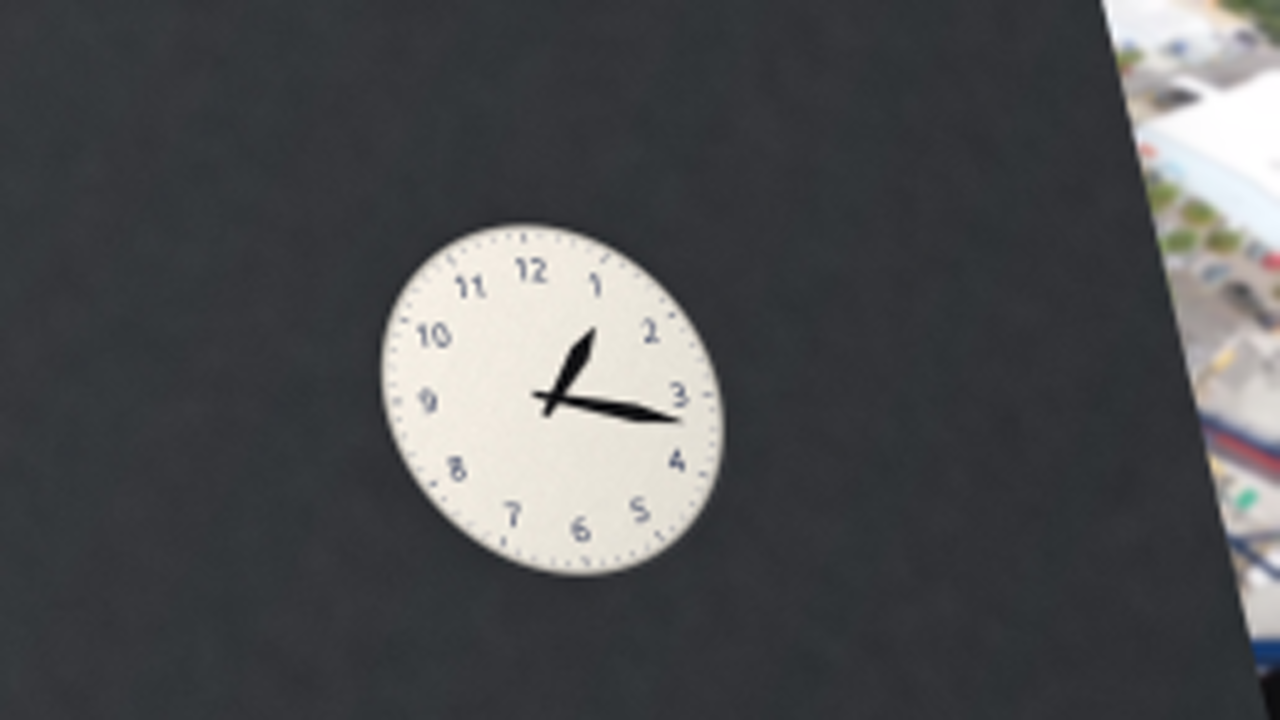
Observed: h=1 m=17
